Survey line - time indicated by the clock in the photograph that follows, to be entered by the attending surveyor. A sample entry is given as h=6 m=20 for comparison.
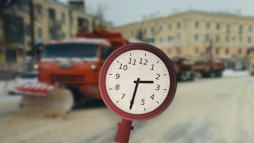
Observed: h=2 m=30
